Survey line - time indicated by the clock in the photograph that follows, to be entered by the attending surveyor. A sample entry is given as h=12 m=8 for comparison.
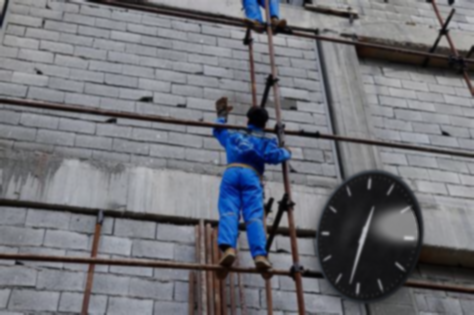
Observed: h=12 m=32
